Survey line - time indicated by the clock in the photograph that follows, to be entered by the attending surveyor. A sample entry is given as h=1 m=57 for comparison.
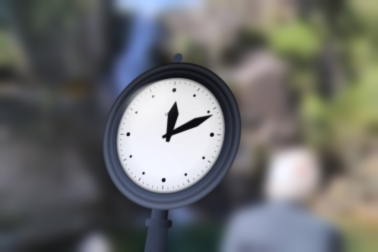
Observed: h=12 m=11
